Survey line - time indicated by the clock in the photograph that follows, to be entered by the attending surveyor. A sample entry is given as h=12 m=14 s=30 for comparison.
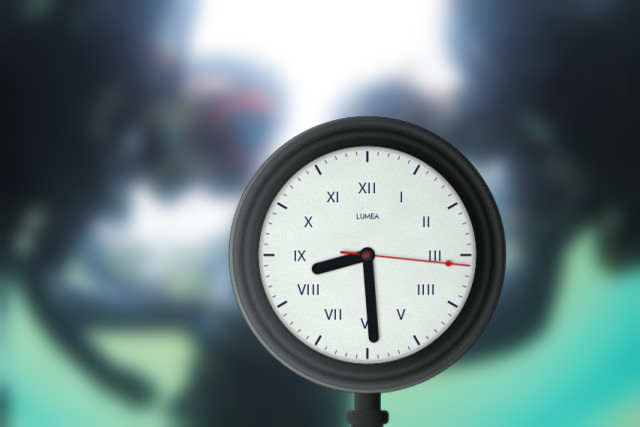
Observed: h=8 m=29 s=16
